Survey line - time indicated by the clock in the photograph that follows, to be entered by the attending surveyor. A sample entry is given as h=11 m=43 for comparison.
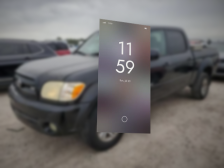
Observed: h=11 m=59
